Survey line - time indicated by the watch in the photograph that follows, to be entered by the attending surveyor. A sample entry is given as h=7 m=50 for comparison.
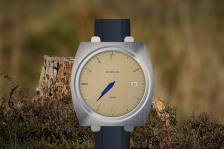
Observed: h=7 m=37
